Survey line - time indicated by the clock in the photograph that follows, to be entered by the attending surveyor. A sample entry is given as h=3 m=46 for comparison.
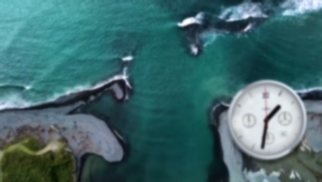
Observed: h=1 m=32
